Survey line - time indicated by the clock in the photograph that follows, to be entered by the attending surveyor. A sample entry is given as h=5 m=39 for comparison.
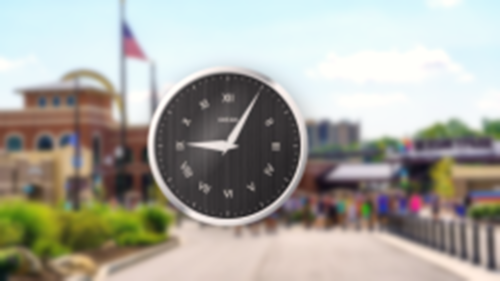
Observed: h=9 m=5
